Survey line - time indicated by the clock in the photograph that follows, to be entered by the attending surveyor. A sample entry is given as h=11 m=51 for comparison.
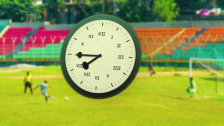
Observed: h=7 m=45
